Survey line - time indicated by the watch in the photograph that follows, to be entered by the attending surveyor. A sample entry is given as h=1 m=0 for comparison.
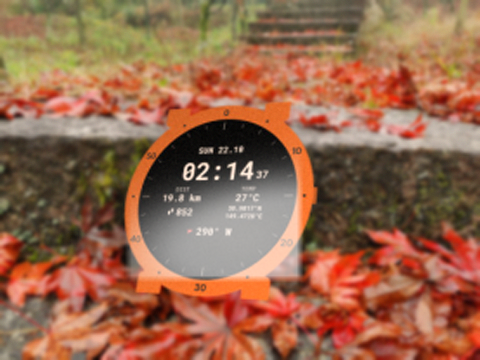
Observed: h=2 m=14
